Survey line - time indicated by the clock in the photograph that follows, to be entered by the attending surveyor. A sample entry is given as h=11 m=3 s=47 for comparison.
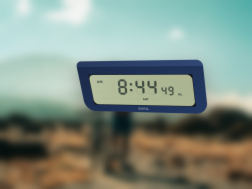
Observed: h=8 m=44 s=49
